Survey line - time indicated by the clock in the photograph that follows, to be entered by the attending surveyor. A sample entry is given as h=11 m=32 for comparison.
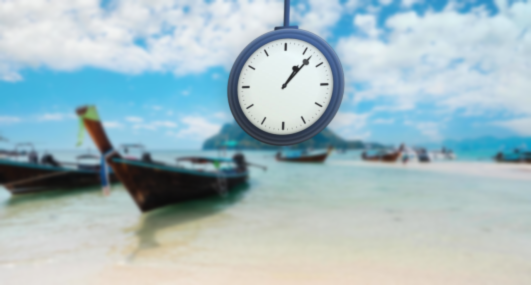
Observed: h=1 m=7
